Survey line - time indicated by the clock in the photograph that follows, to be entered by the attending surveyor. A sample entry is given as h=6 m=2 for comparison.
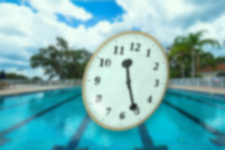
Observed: h=11 m=26
